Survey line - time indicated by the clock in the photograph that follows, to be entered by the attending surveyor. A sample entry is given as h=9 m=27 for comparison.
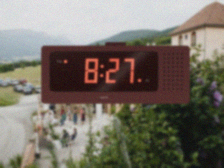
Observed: h=8 m=27
